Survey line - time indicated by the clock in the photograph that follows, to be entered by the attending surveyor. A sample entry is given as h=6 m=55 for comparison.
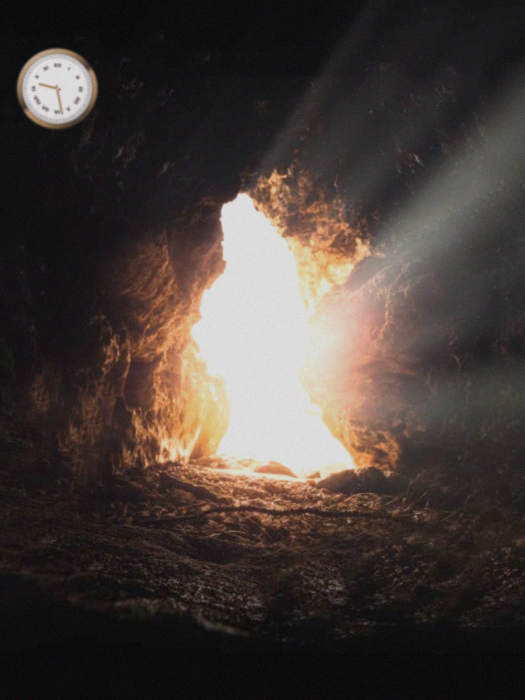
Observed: h=9 m=28
